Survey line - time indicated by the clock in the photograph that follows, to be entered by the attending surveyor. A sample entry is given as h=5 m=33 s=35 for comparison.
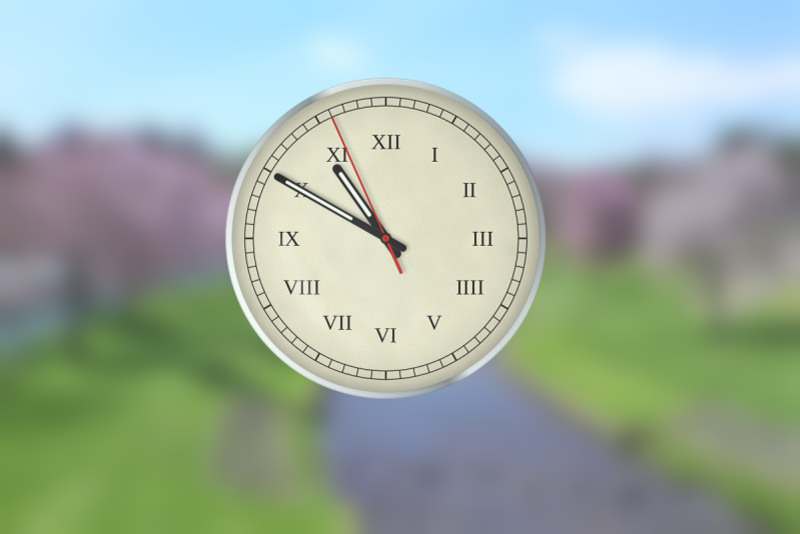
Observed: h=10 m=49 s=56
